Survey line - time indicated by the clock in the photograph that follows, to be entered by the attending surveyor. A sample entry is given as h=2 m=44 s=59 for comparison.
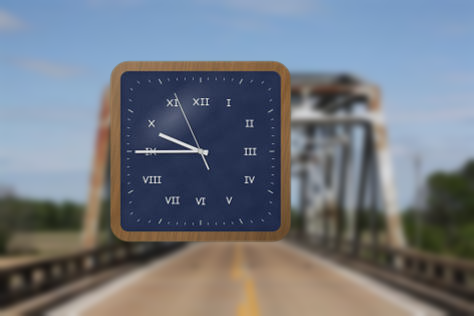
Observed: h=9 m=44 s=56
